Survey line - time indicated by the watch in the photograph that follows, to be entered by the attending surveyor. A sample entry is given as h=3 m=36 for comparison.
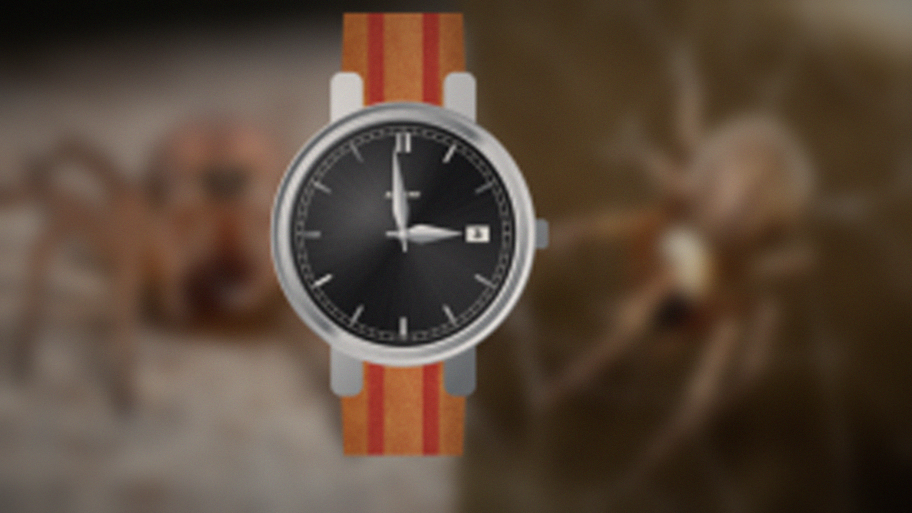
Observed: h=2 m=59
